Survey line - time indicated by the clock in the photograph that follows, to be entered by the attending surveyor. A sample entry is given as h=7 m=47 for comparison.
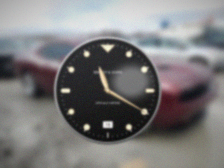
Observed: h=11 m=20
